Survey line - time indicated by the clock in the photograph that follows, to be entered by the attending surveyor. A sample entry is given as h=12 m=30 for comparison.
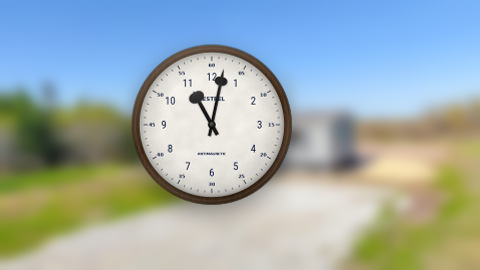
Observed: h=11 m=2
